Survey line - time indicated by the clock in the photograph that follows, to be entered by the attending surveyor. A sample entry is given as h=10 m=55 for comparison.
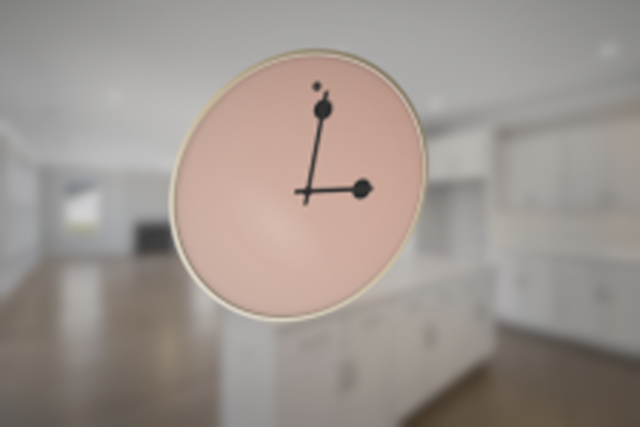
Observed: h=3 m=1
